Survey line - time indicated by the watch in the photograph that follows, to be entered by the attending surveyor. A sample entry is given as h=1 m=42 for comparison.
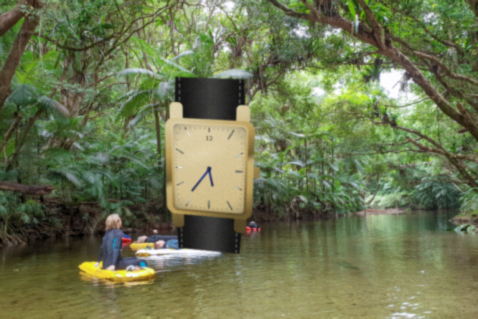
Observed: h=5 m=36
